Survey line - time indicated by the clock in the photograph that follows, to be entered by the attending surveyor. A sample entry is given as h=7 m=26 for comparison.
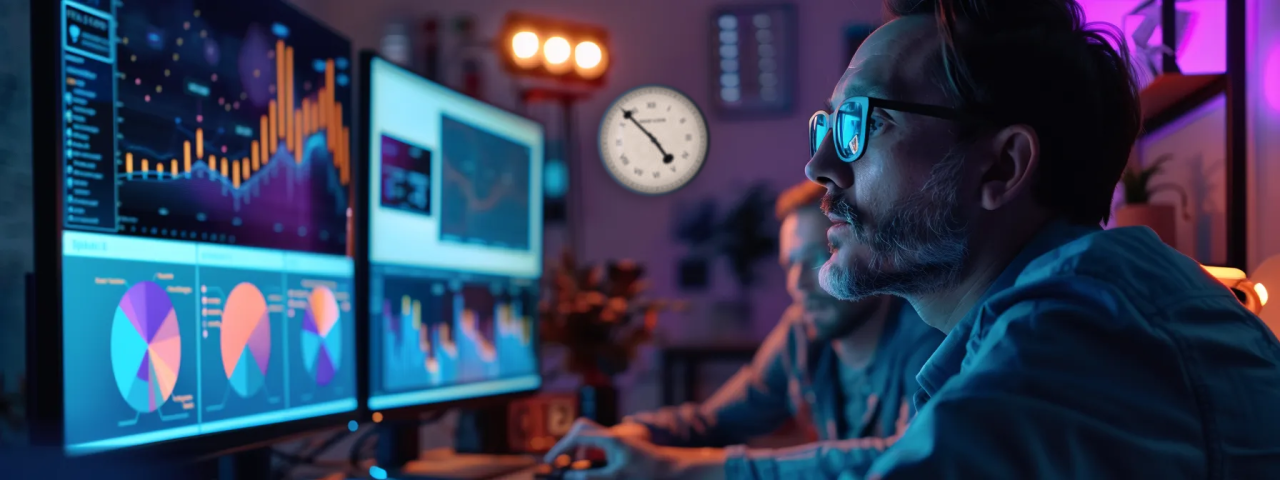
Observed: h=4 m=53
